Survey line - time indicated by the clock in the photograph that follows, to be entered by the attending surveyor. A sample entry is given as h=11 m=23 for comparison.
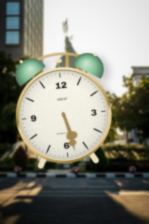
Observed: h=5 m=28
